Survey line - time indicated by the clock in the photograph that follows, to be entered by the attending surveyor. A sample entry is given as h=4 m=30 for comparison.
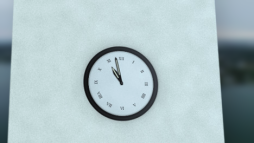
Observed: h=10 m=58
